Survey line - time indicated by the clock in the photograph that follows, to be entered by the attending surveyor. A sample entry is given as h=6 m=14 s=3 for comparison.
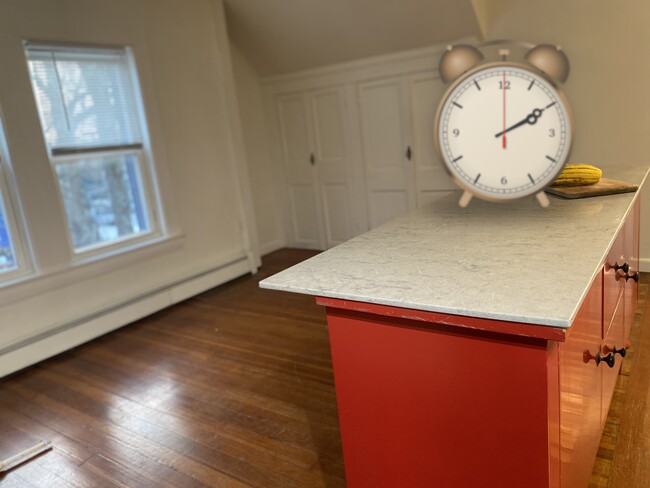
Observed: h=2 m=10 s=0
